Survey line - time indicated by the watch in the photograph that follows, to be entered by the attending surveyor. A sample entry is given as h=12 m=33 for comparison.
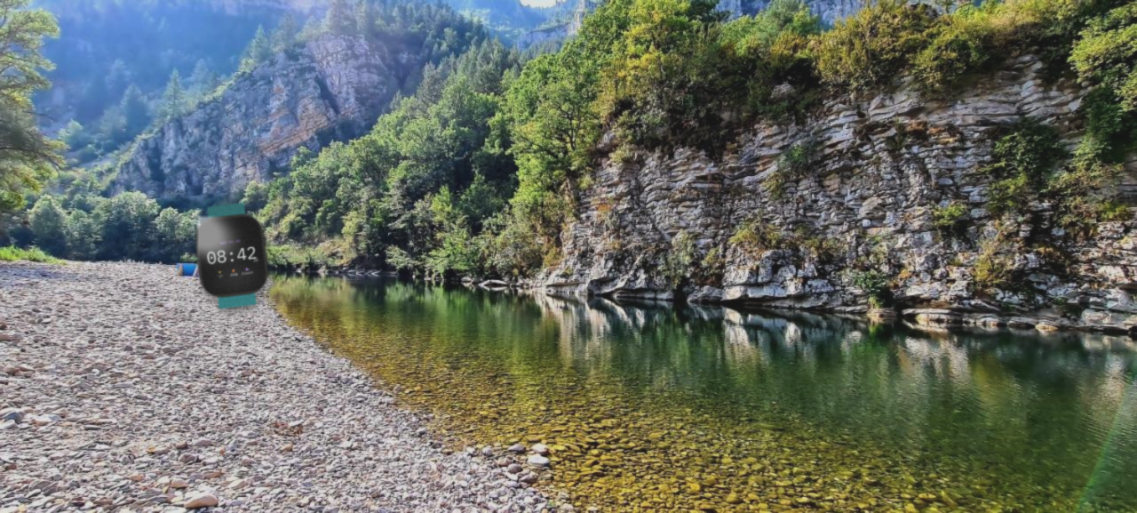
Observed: h=8 m=42
